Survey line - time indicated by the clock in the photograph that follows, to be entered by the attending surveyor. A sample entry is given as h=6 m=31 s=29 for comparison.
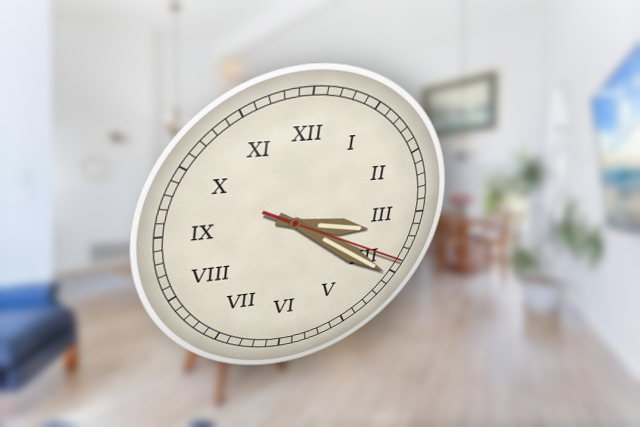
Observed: h=3 m=20 s=19
